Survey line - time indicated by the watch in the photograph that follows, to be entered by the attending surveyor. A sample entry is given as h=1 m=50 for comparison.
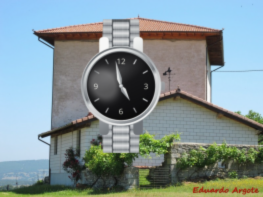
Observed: h=4 m=58
